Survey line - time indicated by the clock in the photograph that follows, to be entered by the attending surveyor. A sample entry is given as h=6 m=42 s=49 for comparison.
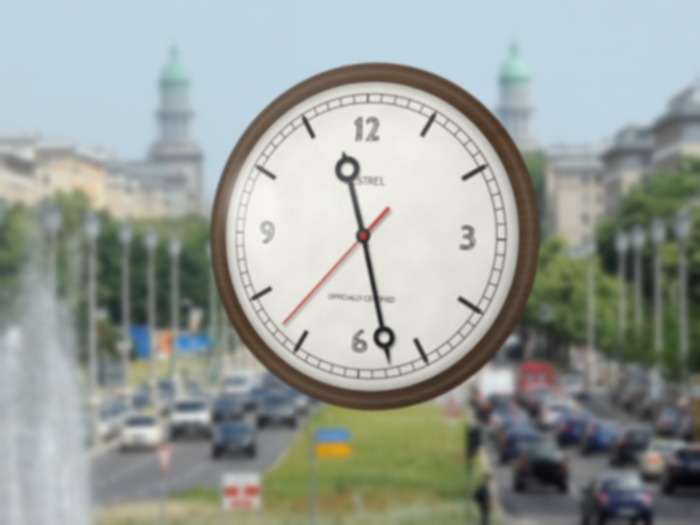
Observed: h=11 m=27 s=37
